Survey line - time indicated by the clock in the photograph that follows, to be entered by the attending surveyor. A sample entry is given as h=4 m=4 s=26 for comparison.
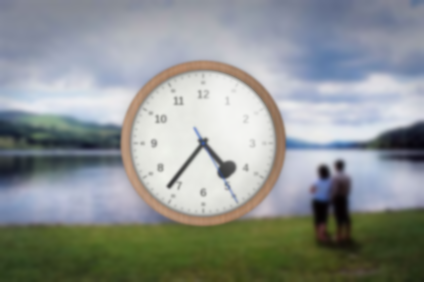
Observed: h=4 m=36 s=25
